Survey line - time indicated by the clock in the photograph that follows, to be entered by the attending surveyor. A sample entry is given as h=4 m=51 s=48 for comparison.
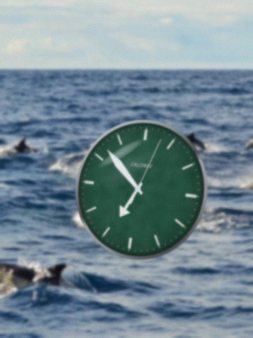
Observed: h=6 m=52 s=3
